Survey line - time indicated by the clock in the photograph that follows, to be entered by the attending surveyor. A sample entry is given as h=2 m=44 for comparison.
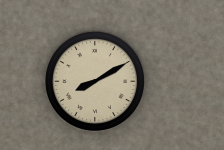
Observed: h=8 m=10
